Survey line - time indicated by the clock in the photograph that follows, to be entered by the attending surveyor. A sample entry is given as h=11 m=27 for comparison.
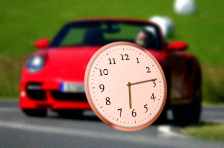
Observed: h=6 m=14
